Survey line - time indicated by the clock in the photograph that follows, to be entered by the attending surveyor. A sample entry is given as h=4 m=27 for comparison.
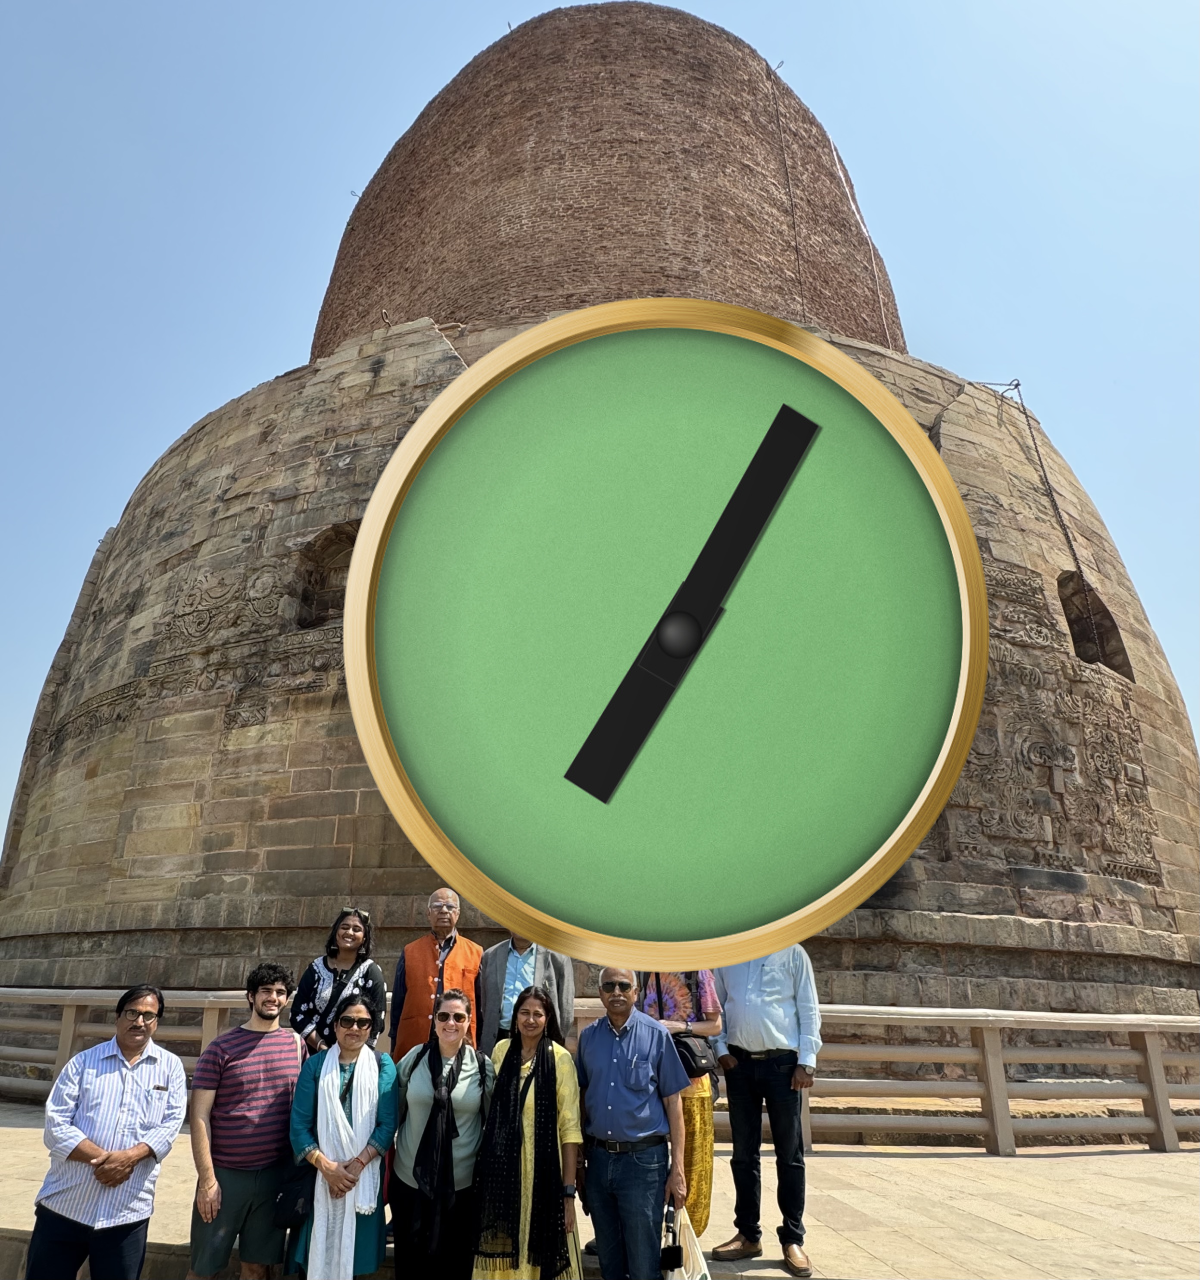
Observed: h=7 m=5
